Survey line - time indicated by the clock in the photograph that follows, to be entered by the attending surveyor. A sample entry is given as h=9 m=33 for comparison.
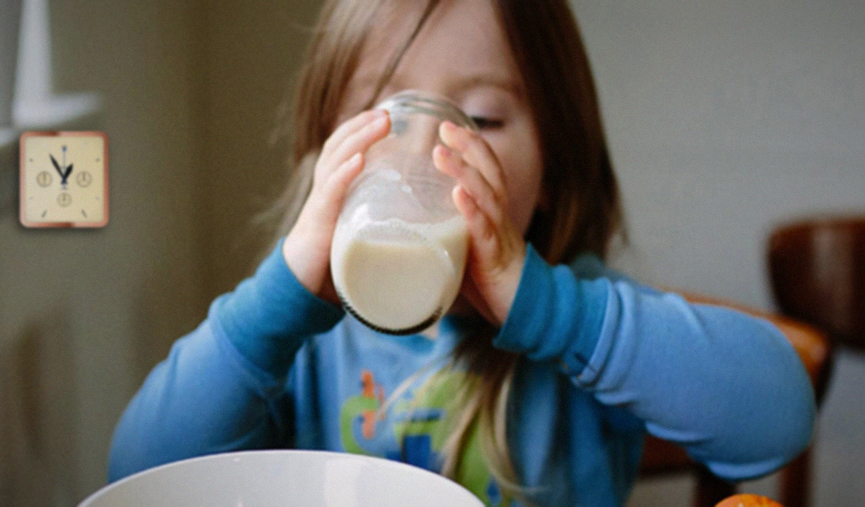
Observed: h=12 m=55
